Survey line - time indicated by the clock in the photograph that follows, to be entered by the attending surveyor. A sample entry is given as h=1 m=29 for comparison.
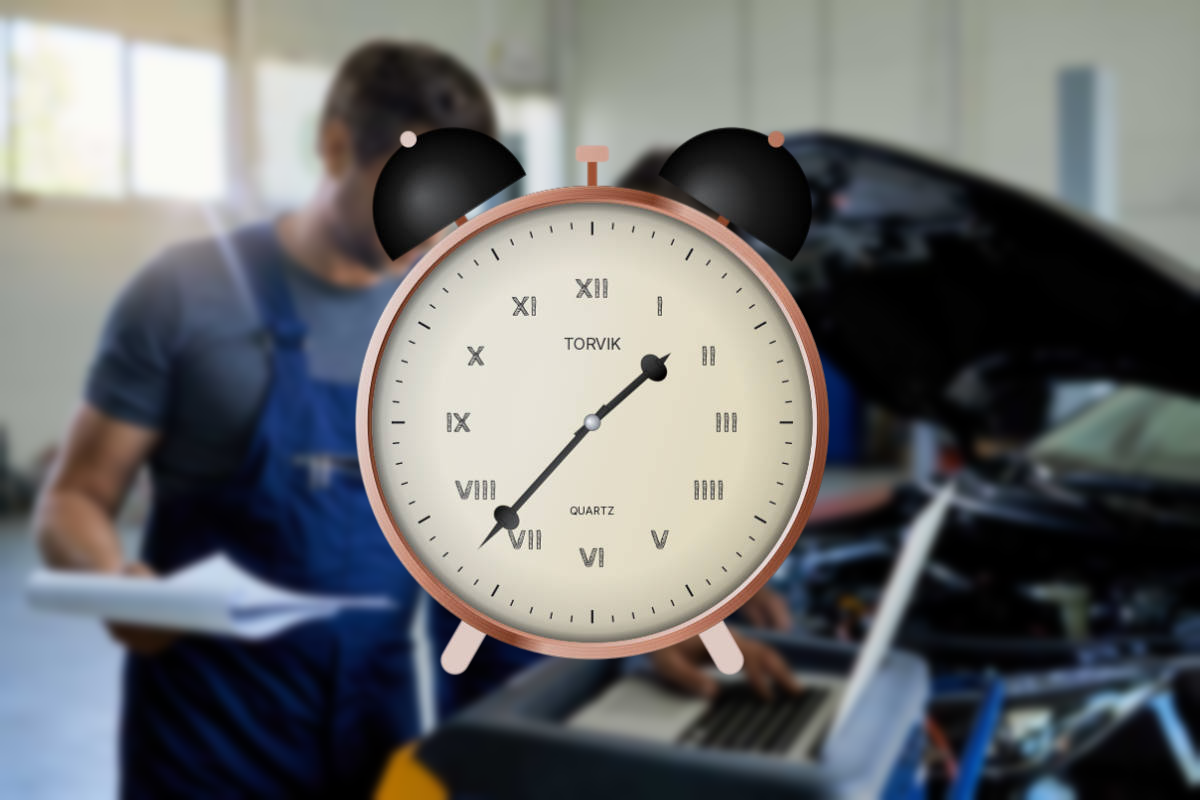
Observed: h=1 m=37
